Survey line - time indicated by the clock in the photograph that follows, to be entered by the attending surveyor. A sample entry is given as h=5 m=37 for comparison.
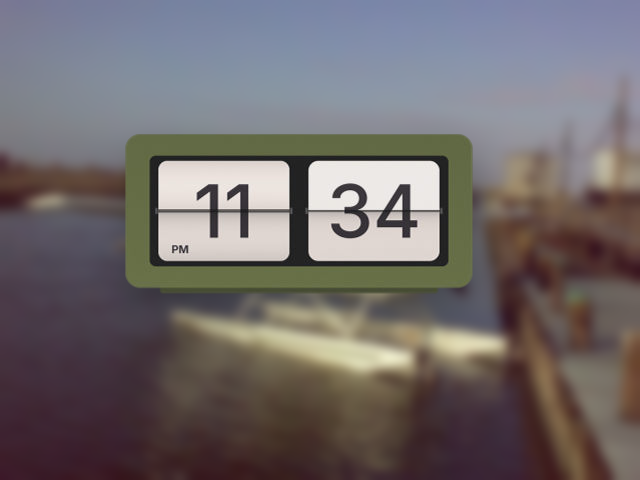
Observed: h=11 m=34
